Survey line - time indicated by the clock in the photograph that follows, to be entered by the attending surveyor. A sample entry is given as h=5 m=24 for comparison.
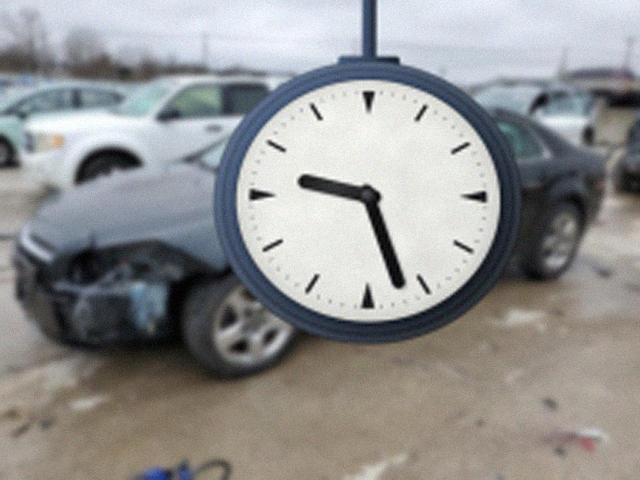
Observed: h=9 m=27
